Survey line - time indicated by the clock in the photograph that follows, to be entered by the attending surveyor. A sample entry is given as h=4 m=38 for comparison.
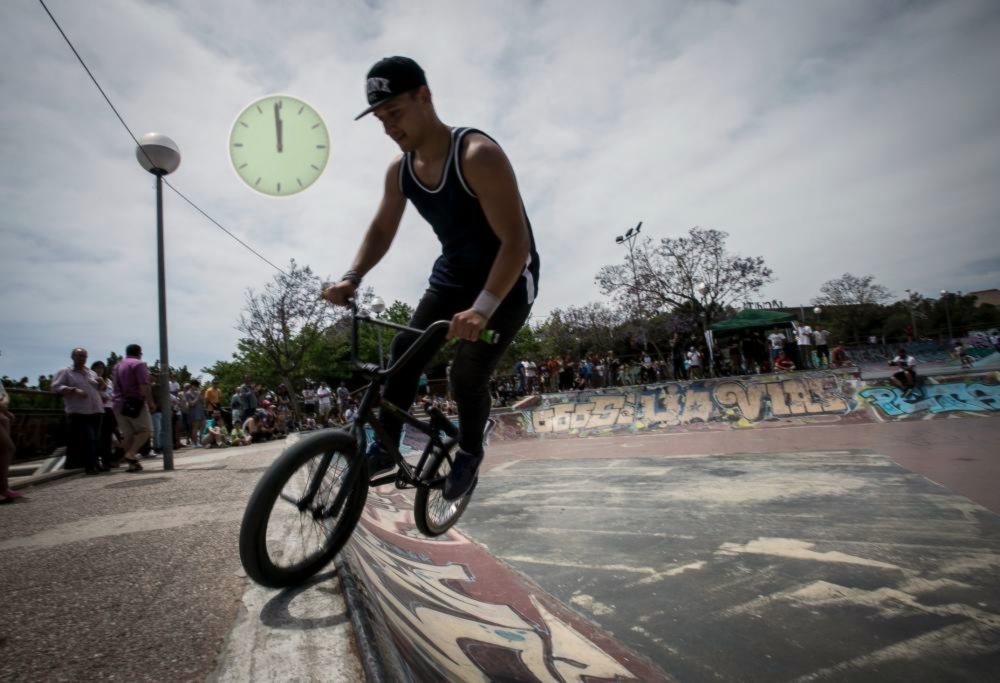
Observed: h=11 m=59
